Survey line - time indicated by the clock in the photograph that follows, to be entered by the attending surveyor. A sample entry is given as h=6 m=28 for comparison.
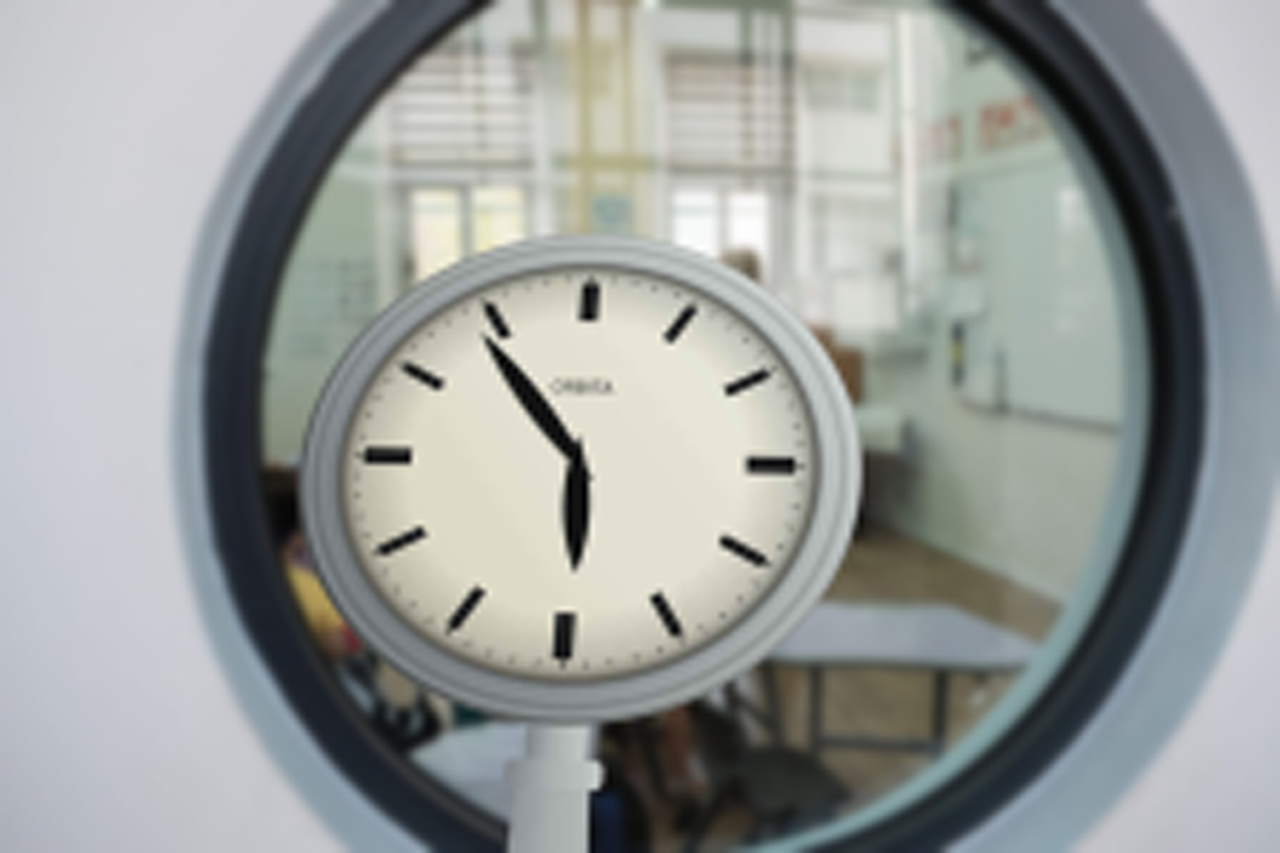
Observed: h=5 m=54
